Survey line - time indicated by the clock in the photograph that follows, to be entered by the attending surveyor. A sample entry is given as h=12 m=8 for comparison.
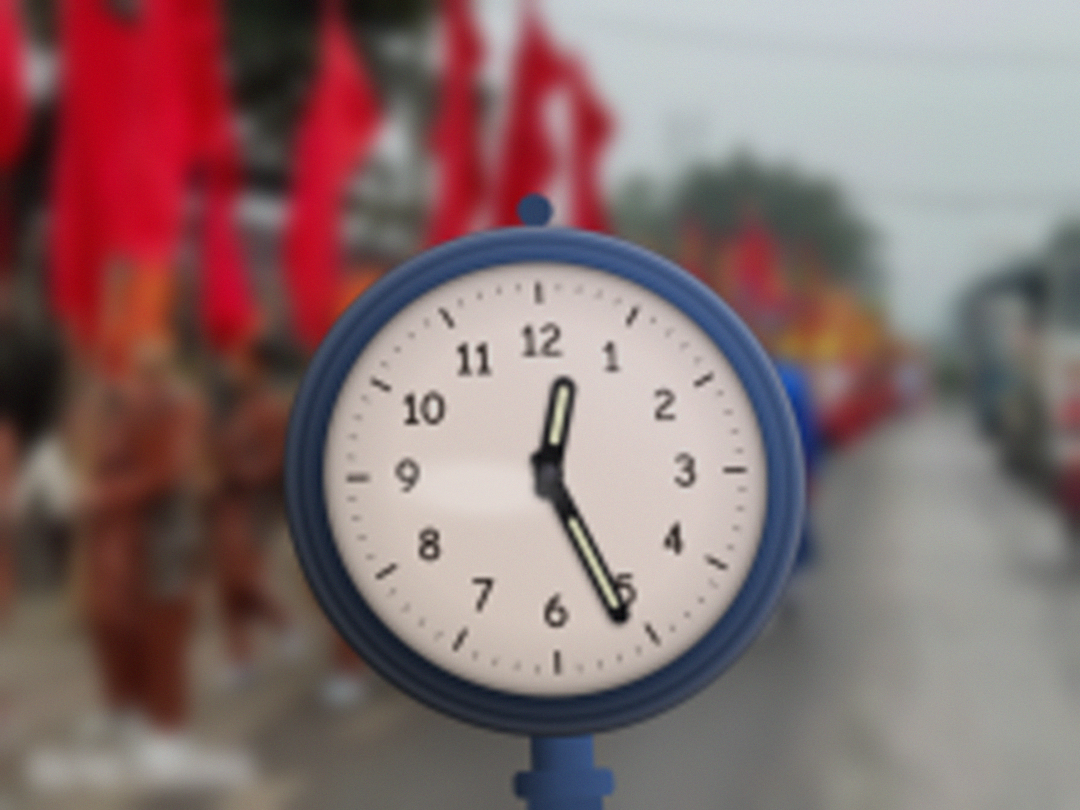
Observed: h=12 m=26
